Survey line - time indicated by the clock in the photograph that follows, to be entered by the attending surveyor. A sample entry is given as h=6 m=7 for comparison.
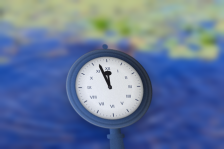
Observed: h=11 m=57
